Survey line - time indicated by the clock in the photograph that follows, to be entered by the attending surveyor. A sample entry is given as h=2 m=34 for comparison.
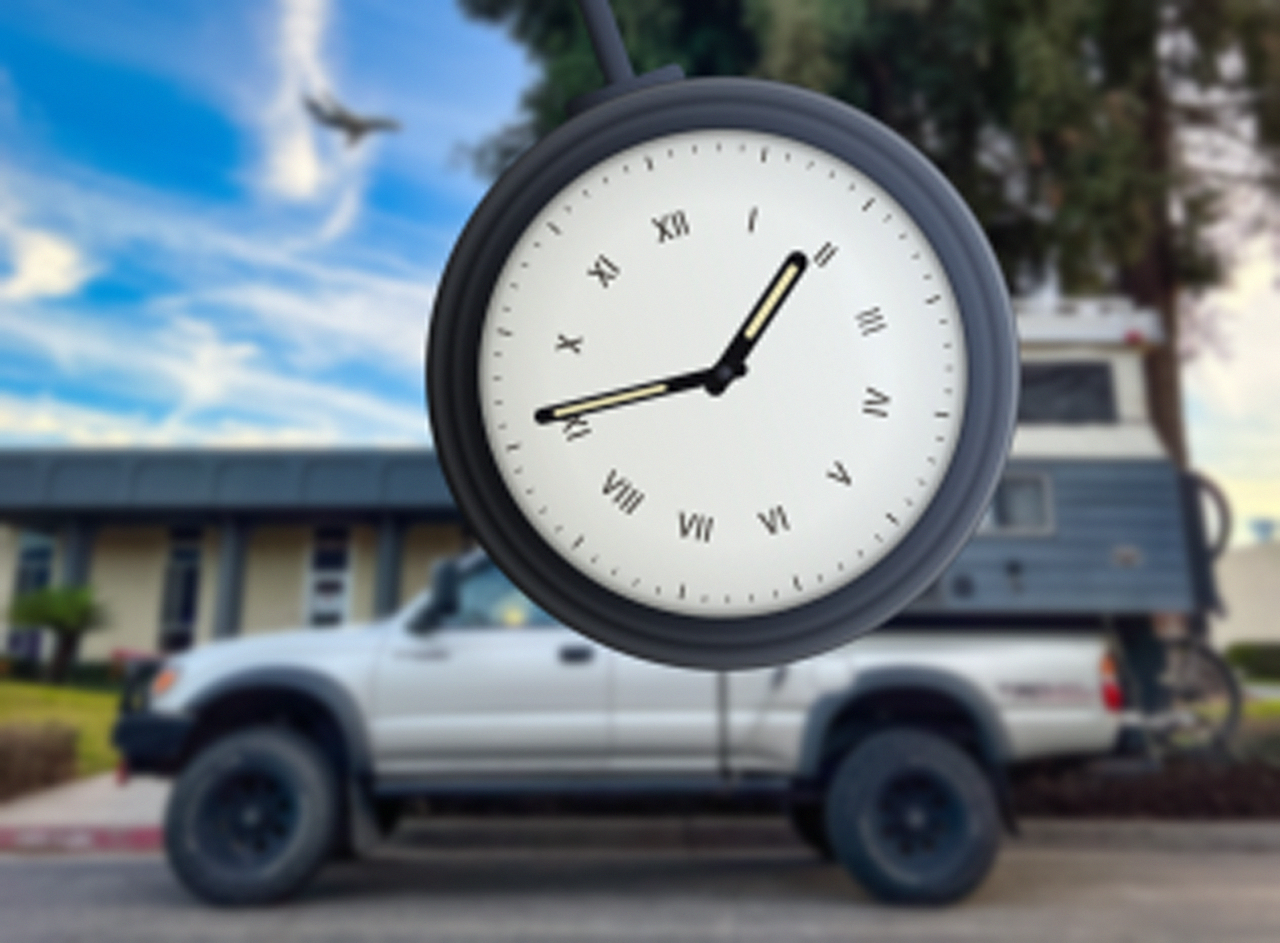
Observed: h=1 m=46
